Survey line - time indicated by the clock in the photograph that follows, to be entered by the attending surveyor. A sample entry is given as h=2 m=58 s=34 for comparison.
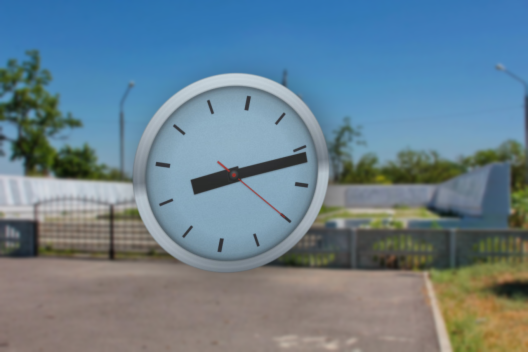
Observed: h=8 m=11 s=20
